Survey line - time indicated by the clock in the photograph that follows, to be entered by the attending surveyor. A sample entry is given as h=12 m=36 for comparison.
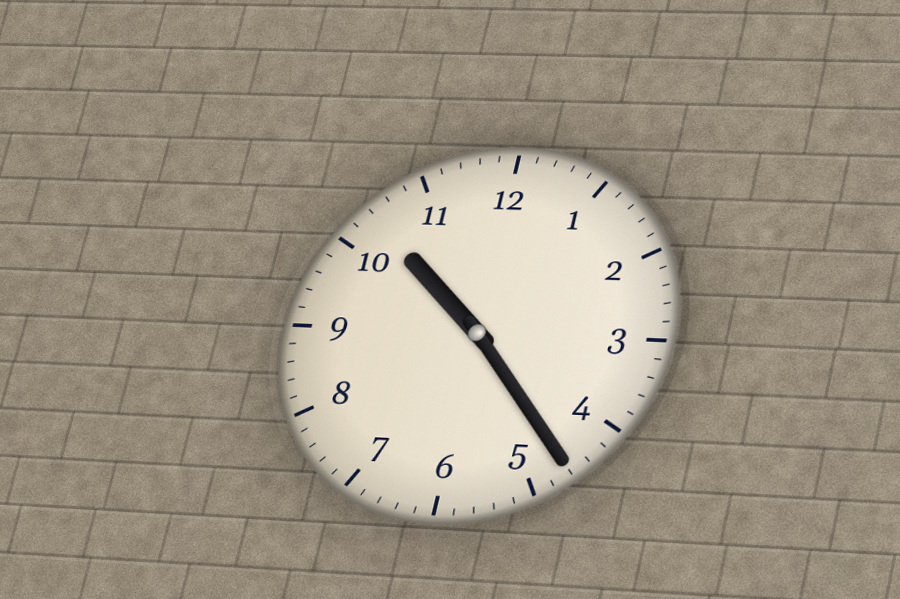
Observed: h=10 m=23
